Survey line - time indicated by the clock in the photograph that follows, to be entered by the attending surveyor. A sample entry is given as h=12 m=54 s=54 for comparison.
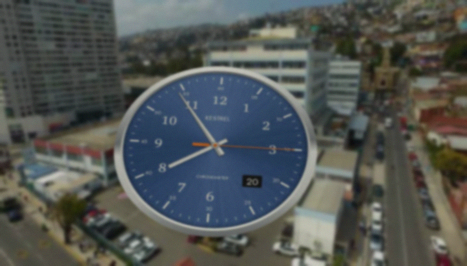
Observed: h=7 m=54 s=15
